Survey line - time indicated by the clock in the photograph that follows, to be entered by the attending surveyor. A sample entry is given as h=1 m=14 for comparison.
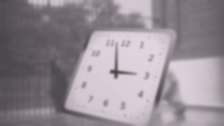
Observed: h=2 m=57
